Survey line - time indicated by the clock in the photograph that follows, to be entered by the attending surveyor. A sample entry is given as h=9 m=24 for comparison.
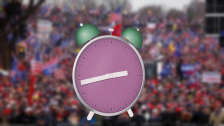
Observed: h=2 m=43
